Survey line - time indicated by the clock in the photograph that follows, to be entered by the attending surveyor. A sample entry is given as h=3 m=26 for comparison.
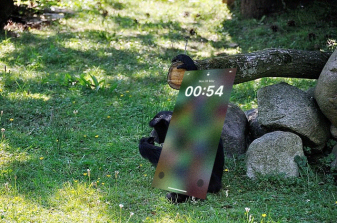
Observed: h=0 m=54
